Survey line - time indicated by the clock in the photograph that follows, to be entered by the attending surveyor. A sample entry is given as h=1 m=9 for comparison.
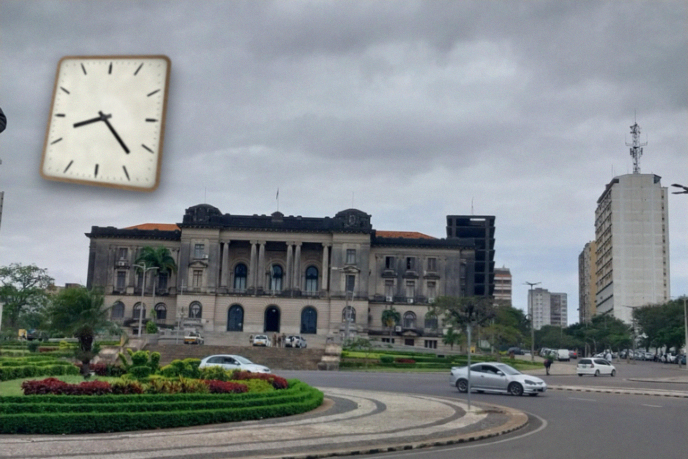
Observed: h=8 m=23
